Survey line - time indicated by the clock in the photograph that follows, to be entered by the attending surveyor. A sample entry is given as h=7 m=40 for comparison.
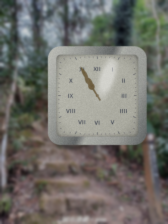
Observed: h=10 m=55
